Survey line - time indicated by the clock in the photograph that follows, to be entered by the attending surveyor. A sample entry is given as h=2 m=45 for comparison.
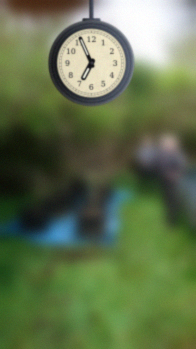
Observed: h=6 m=56
